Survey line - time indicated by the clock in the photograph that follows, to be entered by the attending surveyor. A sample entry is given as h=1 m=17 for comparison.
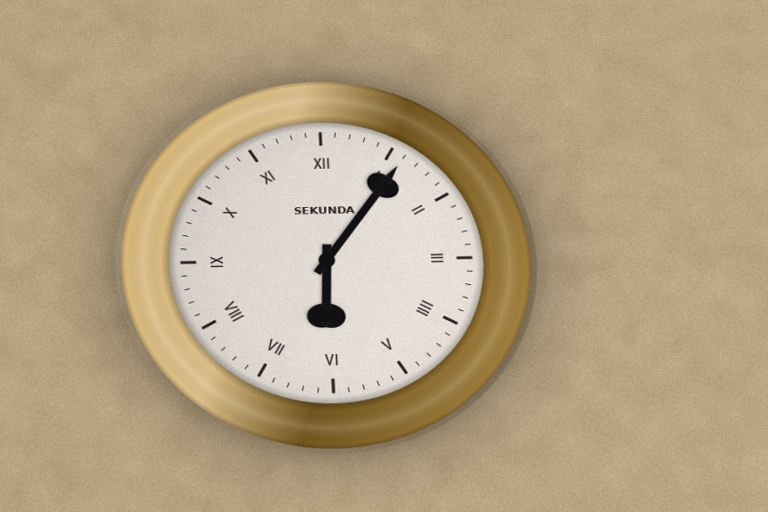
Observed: h=6 m=6
